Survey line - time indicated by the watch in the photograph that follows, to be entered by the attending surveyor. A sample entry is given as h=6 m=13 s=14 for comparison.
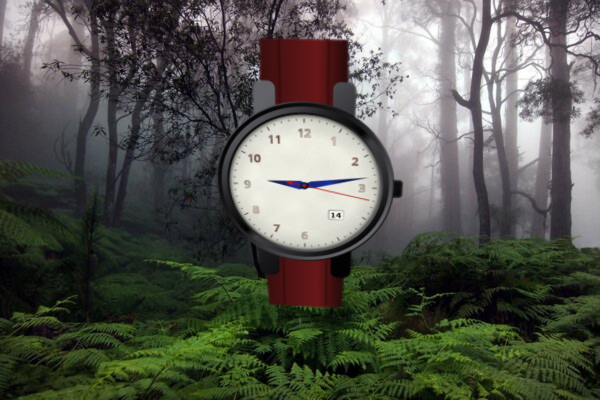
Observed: h=9 m=13 s=17
